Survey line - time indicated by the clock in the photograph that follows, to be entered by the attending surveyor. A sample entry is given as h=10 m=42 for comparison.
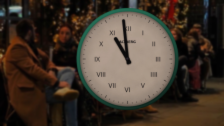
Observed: h=10 m=59
